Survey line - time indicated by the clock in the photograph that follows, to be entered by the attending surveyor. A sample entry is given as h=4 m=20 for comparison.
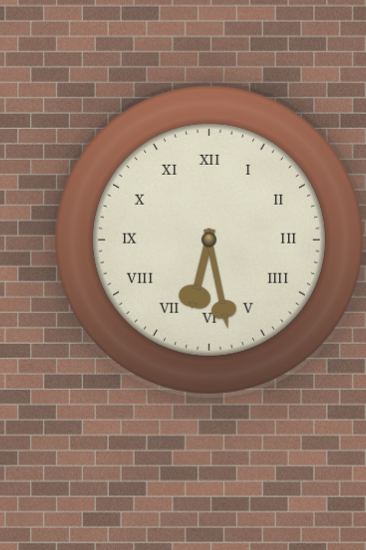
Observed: h=6 m=28
